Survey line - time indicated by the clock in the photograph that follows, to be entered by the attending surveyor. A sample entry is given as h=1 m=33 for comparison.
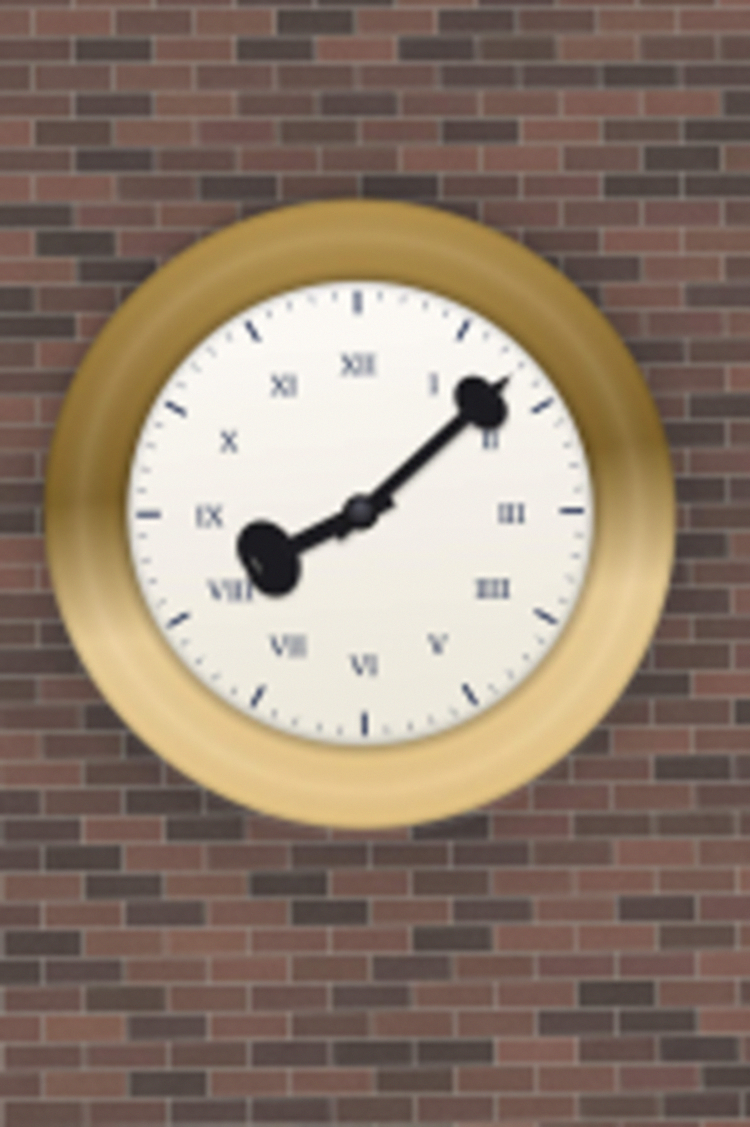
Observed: h=8 m=8
